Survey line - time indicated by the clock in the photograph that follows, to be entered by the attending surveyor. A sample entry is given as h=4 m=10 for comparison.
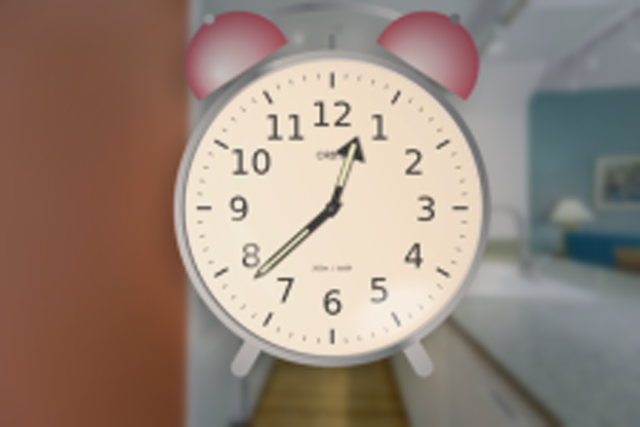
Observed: h=12 m=38
